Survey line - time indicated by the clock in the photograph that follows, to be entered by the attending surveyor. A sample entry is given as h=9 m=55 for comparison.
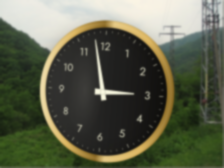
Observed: h=2 m=58
